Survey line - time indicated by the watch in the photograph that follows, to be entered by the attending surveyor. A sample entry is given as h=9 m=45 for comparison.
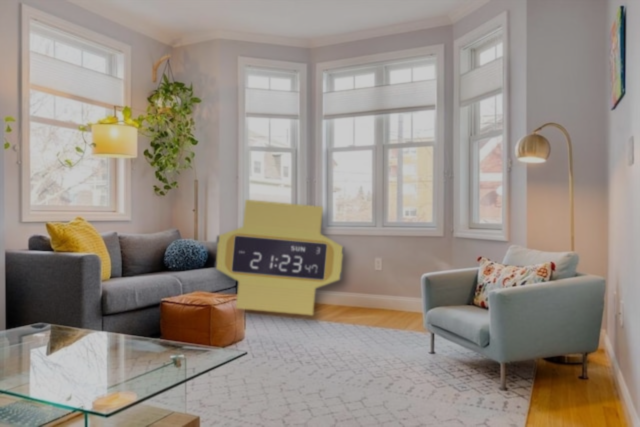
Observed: h=21 m=23
